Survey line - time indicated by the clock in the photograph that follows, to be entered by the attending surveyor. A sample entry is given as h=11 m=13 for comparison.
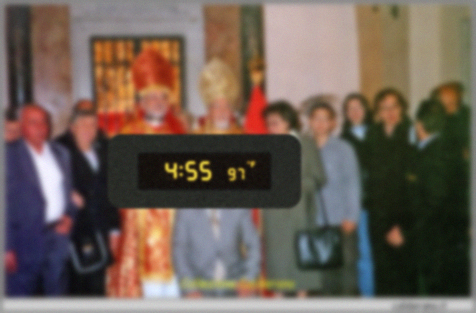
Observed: h=4 m=55
